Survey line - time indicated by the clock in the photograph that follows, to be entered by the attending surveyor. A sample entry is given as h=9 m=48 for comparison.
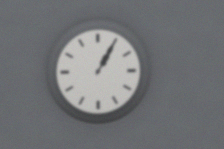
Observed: h=1 m=5
